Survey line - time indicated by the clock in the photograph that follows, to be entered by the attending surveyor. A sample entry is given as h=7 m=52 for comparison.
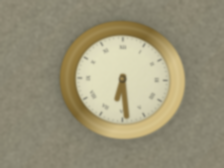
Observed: h=6 m=29
